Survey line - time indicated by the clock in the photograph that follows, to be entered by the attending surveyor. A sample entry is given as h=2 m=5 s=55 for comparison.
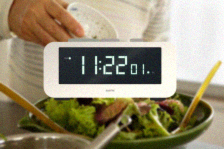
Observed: h=11 m=22 s=1
